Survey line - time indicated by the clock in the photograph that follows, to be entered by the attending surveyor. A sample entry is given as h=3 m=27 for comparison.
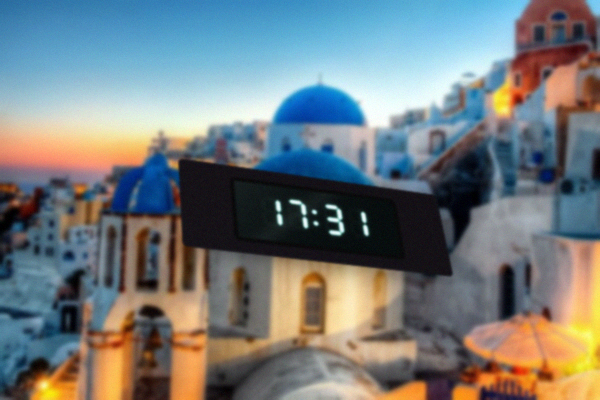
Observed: h=17 m=31
